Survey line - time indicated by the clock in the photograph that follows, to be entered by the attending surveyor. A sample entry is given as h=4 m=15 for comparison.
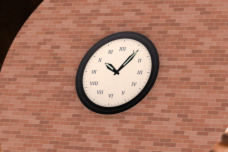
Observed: h=10 m=6
